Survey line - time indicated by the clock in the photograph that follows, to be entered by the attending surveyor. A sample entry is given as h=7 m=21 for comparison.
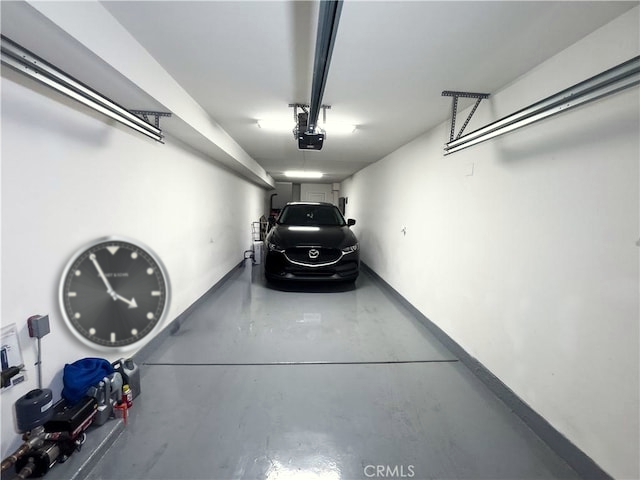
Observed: h=3 m=55
